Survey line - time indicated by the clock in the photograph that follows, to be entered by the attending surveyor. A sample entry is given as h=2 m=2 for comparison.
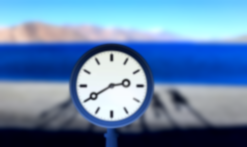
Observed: h=2 m=40
